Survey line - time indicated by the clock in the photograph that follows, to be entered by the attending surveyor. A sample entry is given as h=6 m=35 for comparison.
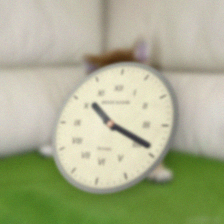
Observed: h=10 m=19
